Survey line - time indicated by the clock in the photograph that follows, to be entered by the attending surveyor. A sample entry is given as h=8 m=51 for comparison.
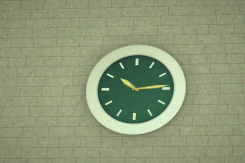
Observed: h=10 m=14
